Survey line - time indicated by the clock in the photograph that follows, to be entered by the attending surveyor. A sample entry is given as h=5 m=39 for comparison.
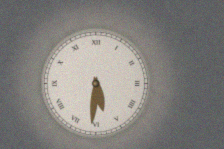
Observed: h=5 m=31
